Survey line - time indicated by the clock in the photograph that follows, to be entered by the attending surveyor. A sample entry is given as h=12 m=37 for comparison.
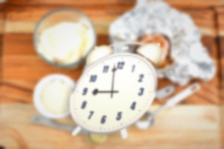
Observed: h=8 m=58
